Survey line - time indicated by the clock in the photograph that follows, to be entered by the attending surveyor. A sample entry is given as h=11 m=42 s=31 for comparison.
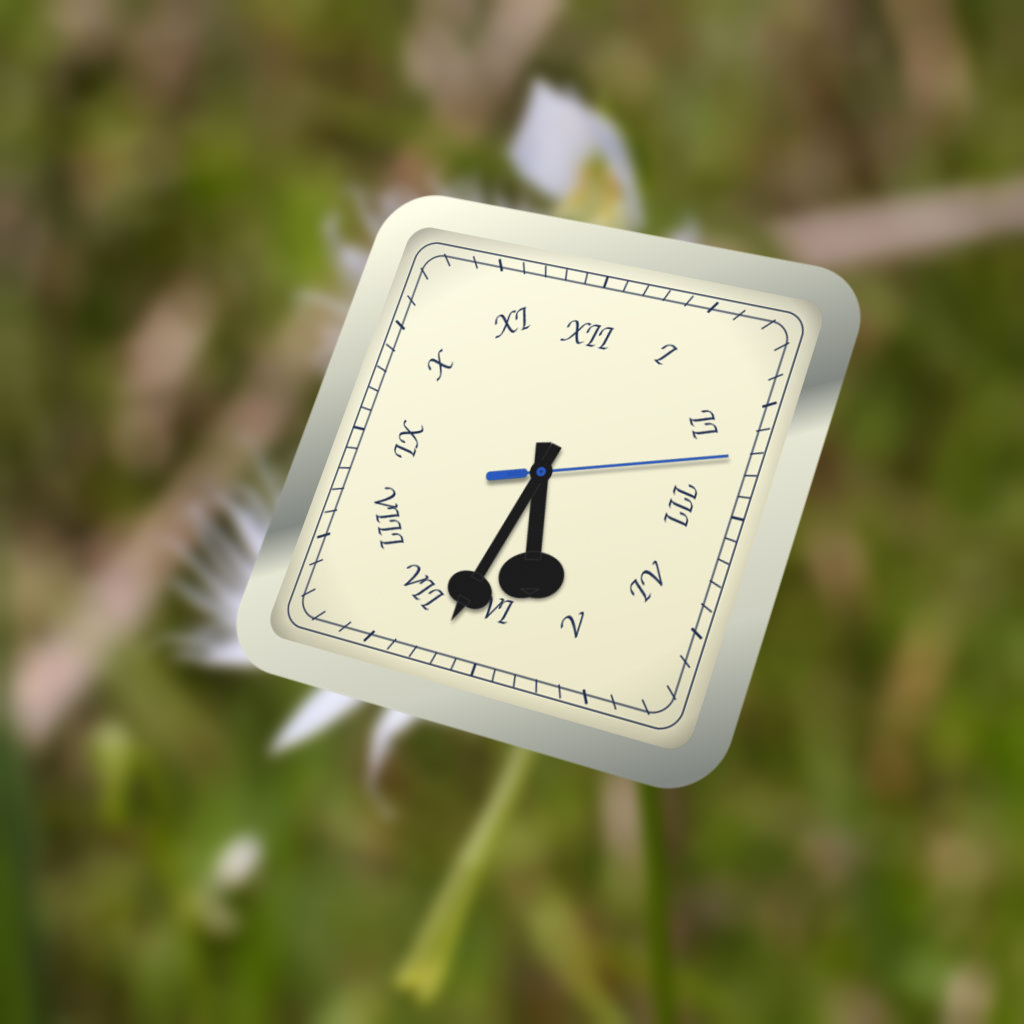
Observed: h=5 m=32 s=12
